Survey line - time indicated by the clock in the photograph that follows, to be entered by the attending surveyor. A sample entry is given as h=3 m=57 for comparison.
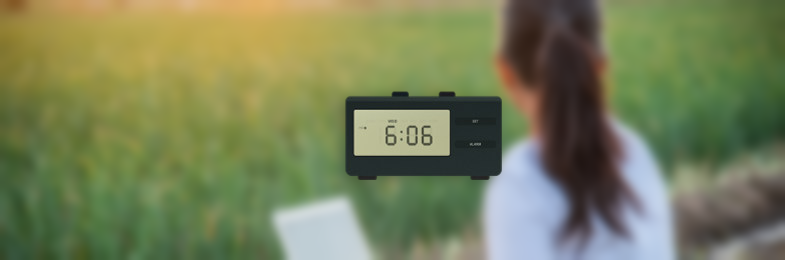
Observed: h=6 m=6
